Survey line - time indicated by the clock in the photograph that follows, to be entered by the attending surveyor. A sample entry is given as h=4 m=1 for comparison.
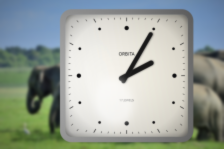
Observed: h=2 m=5
